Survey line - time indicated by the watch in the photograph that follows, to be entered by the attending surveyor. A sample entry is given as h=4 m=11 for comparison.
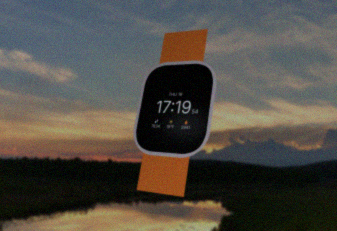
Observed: h=17 m=19
